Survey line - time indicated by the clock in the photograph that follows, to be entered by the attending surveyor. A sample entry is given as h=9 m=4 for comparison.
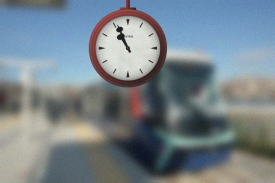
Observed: h=10 m=56
